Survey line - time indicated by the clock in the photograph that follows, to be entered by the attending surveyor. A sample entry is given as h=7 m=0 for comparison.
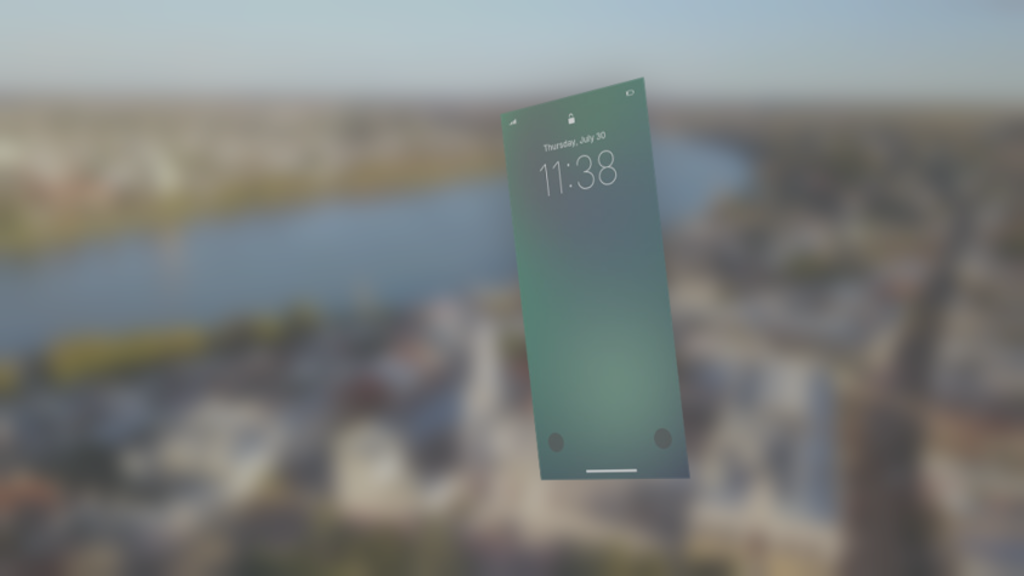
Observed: h=11 m=38
